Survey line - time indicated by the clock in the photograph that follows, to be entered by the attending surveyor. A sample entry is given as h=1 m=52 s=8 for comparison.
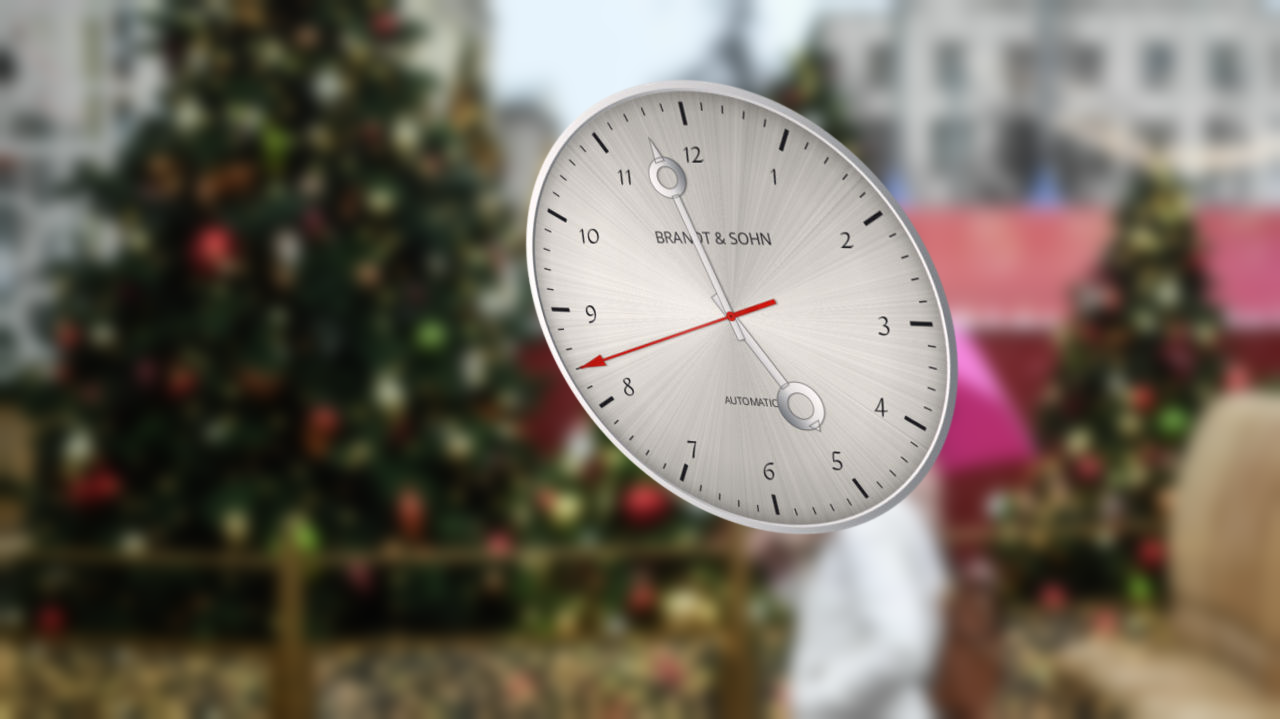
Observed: h=4 m=57 s=42
